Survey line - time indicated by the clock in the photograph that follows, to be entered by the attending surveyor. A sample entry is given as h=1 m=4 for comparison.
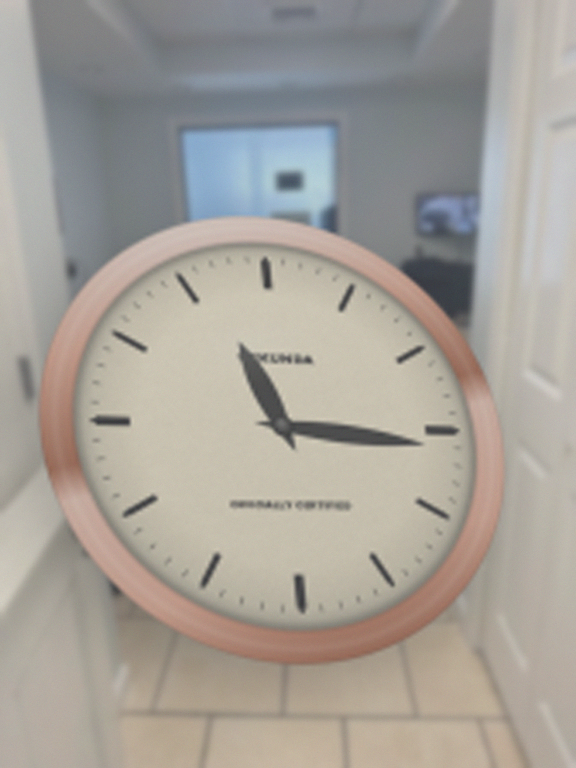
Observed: h=11 m=16
